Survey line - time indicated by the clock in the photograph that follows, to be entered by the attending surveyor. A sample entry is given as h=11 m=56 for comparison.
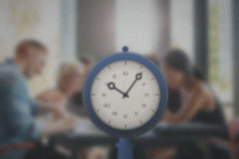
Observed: h=10 m=6
